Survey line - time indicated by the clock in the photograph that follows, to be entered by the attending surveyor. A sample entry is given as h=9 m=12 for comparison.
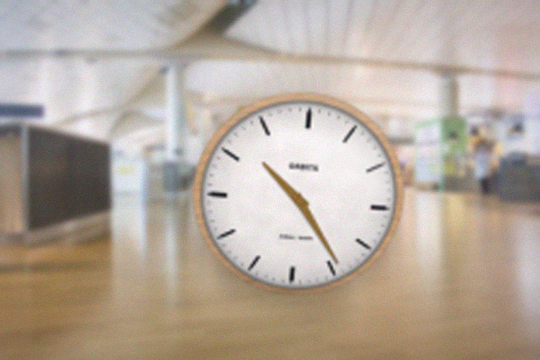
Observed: h=10 m=24
